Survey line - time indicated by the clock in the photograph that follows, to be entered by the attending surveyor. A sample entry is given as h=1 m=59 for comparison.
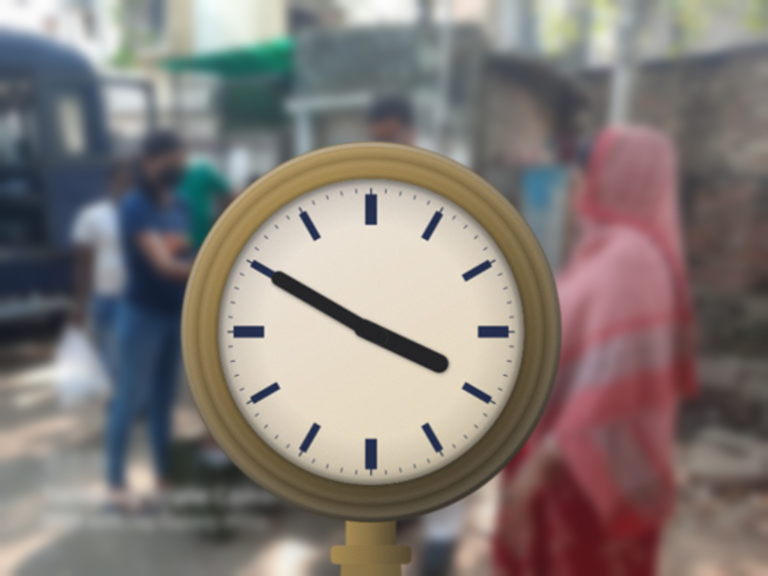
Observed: h=3 m=50
